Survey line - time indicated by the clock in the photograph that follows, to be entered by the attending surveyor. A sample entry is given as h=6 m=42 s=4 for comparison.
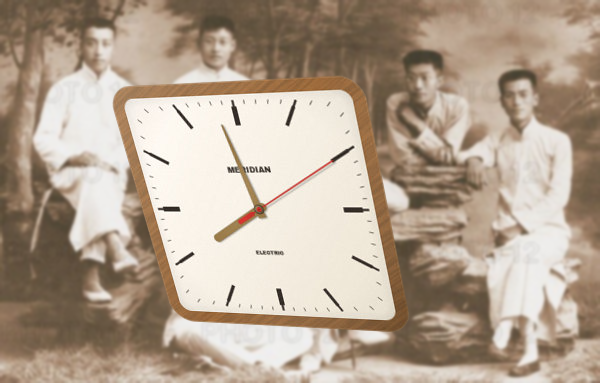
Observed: h=7 m=58 s=10
